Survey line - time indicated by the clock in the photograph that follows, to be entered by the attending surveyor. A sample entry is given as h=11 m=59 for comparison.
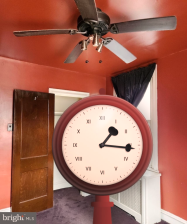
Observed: h=1 m=16
